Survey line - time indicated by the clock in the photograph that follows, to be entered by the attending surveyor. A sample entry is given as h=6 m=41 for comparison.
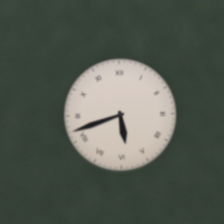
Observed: h=5 m=42
